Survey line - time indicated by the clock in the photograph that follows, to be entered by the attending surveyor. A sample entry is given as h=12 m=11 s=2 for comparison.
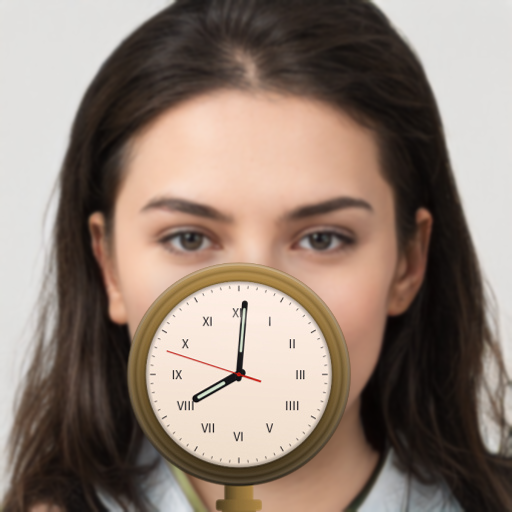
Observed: h=8 m=0 s=48
